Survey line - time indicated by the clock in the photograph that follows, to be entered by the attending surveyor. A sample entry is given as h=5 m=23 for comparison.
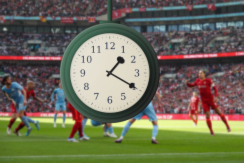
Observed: h=1 m=20
